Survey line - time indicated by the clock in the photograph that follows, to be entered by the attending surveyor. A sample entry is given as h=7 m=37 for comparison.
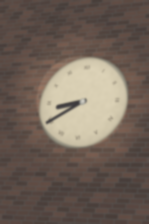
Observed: h=8 m=40
